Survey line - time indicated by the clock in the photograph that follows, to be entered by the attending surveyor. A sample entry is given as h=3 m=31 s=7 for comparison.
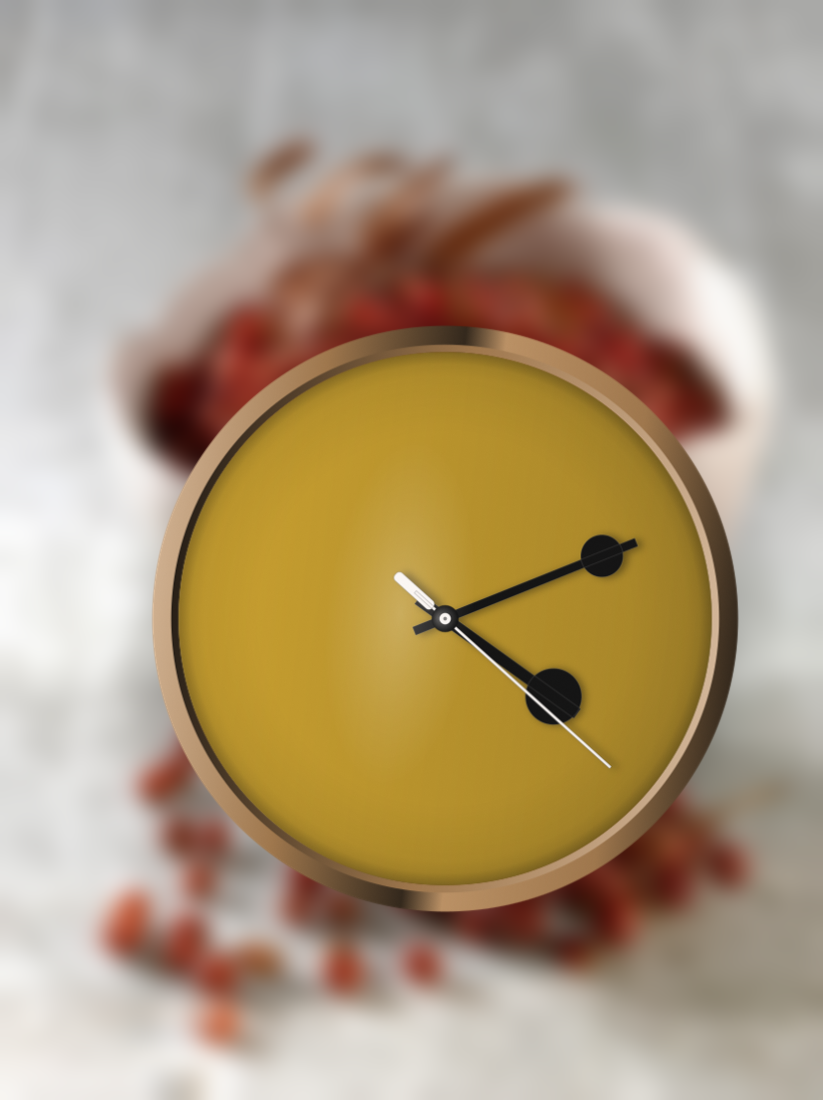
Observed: h=4 m=11 s=22
